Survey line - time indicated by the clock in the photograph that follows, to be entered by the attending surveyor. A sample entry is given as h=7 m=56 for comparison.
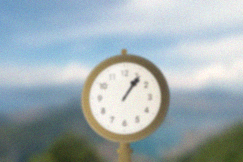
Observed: h=1 m=6
